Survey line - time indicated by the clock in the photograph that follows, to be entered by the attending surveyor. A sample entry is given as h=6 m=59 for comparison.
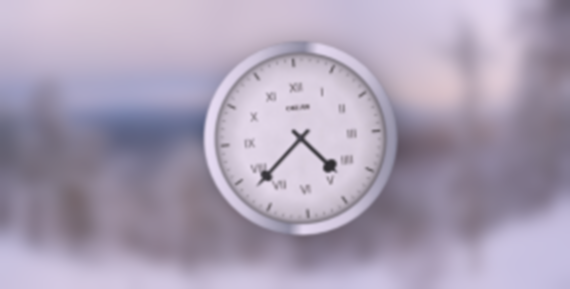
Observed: h=4 m=38
